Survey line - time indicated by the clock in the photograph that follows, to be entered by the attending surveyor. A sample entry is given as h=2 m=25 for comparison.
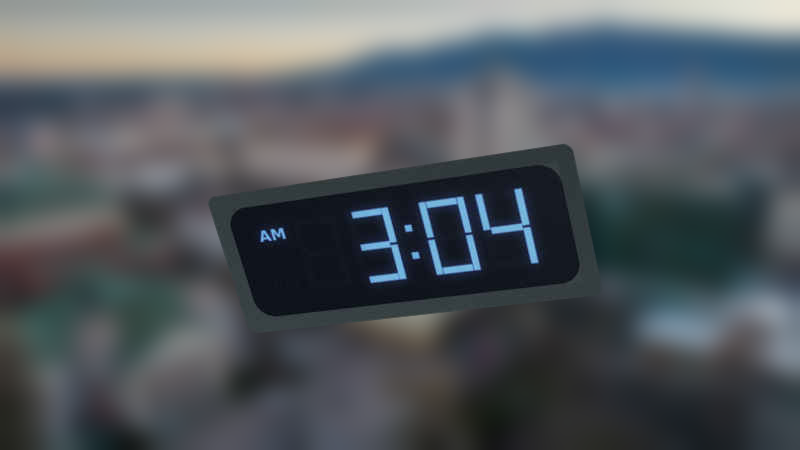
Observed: h=3 m=4
